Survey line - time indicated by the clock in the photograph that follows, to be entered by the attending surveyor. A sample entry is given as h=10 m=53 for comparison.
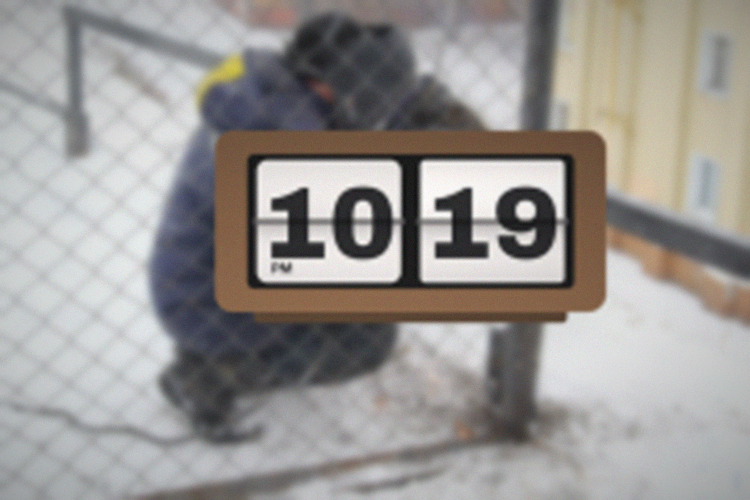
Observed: h=10 m=19
